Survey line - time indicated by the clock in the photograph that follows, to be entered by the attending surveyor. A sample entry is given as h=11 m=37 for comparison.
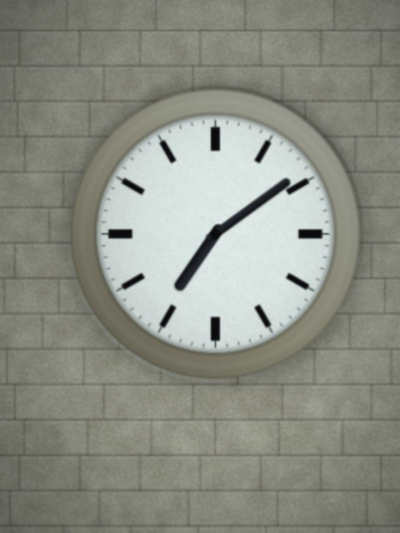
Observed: h=7 m=9
